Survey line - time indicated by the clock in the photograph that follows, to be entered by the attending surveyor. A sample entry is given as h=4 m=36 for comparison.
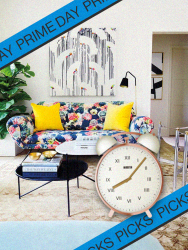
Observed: h=8 m=7
